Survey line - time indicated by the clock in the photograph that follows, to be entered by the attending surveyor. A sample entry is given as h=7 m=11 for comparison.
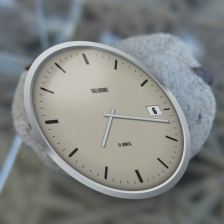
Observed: h=7 m=17
